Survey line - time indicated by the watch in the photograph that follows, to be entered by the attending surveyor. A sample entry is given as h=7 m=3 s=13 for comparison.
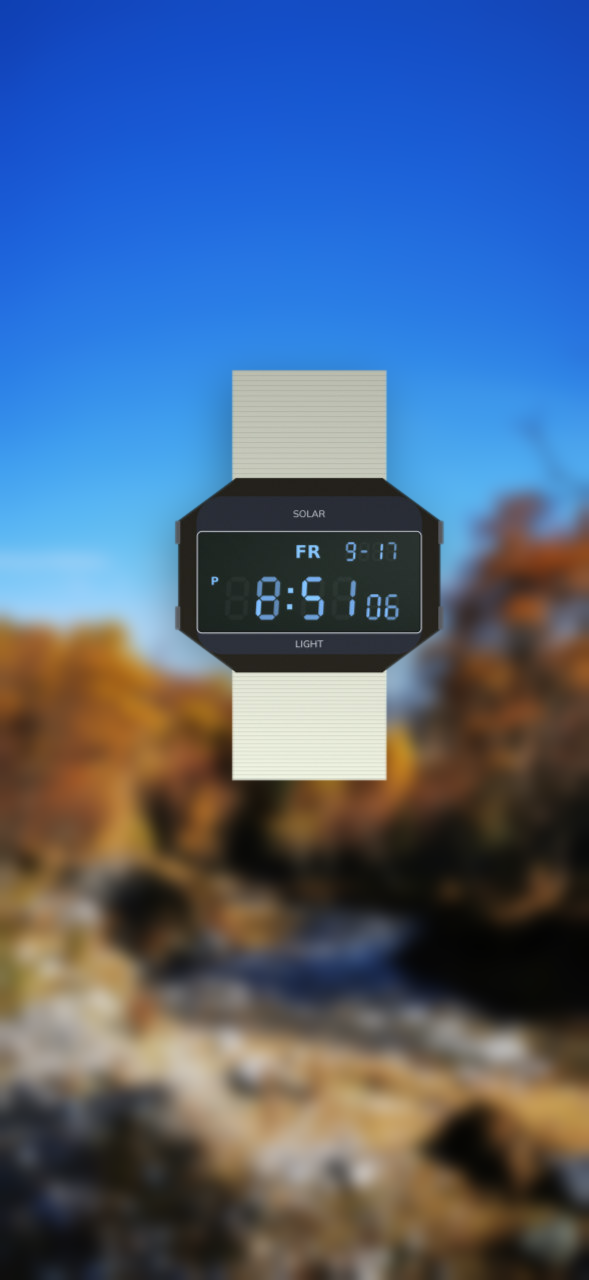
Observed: h=8 m=51 s=6
